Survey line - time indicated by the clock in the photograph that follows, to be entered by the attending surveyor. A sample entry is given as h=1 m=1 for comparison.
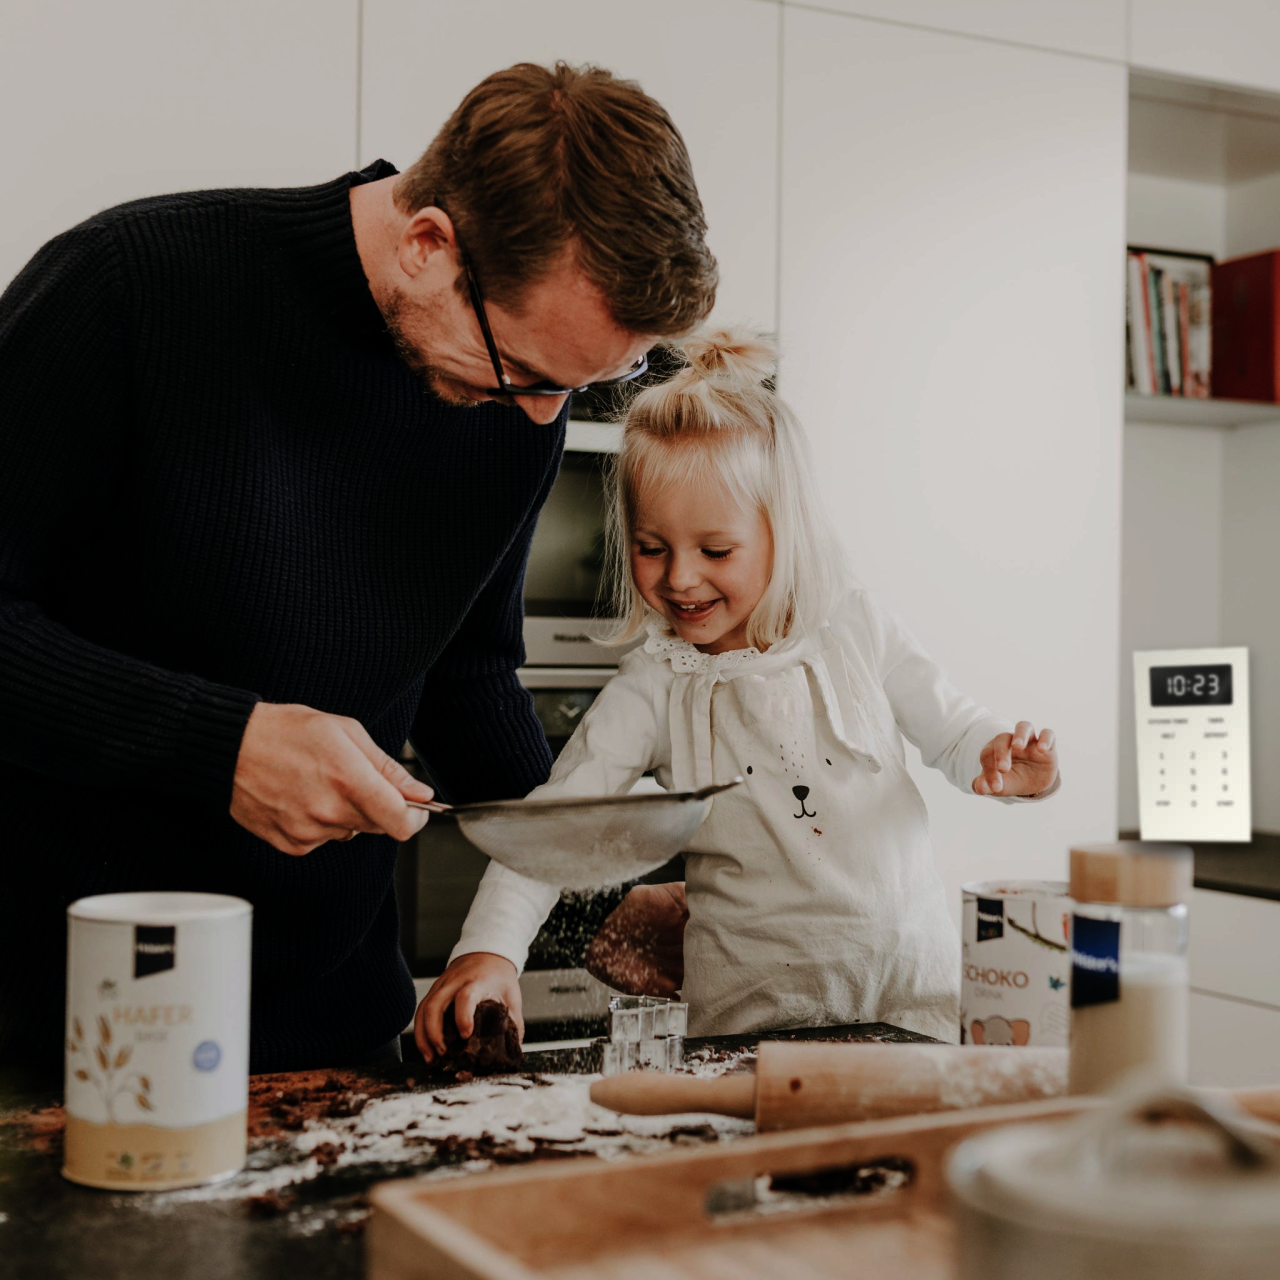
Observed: h=10 m=23
